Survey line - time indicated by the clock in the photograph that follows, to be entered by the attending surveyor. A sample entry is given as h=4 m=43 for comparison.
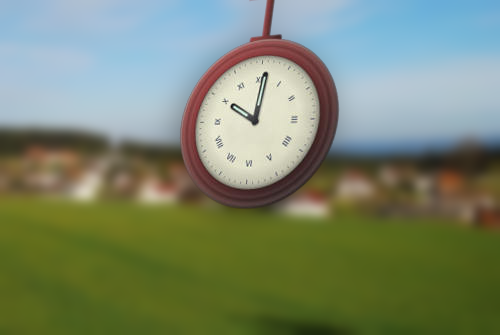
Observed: h=10 m=1
